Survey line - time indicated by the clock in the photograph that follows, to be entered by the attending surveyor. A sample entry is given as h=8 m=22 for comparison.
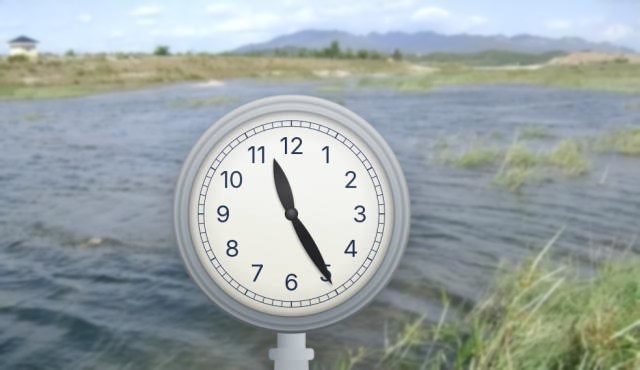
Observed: h=11 m=25
